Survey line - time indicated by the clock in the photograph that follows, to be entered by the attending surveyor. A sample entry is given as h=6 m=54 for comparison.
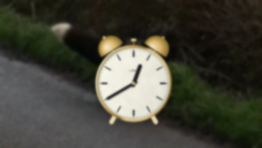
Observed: h=12 m=40
